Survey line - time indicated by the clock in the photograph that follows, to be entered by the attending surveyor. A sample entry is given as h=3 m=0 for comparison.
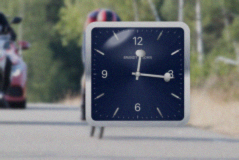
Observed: h=12 m=16
